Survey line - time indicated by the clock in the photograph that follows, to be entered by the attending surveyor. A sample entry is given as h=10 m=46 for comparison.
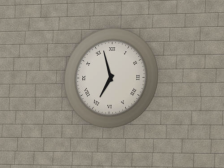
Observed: h=6 m=57
